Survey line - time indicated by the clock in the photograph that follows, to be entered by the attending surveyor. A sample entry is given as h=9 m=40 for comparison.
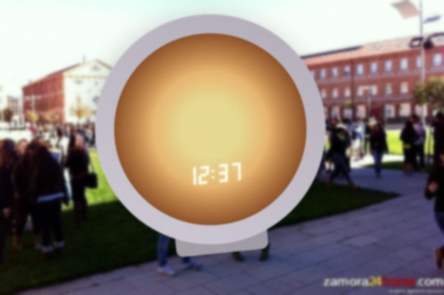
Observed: h=12 m=37
